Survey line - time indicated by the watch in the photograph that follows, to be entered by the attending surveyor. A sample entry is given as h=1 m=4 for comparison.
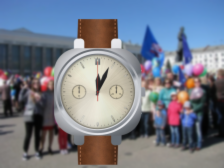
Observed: h=12 m=4
